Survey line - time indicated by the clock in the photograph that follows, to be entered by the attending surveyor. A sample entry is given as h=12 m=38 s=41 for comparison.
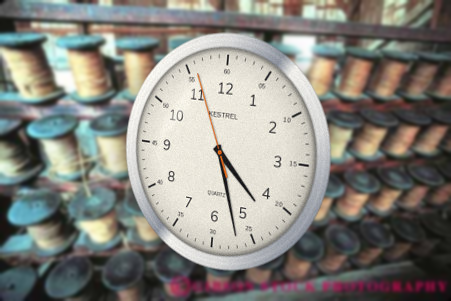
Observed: h=4 m=26 s=56
